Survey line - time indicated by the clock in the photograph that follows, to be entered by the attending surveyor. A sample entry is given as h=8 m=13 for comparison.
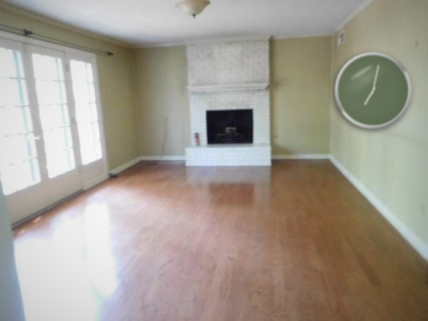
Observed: h=7 m=2
